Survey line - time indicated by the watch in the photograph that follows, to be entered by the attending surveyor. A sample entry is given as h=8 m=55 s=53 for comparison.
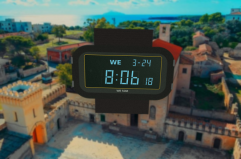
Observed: h=8 m=6 s=18
